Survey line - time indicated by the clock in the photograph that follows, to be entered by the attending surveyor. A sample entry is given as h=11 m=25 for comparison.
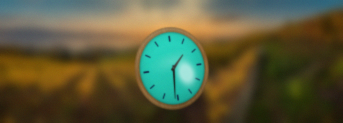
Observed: h=1 m=31
